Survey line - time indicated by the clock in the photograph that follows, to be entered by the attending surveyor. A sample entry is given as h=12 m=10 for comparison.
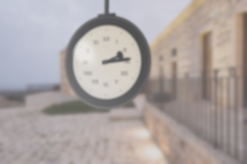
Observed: h=2 m=14
